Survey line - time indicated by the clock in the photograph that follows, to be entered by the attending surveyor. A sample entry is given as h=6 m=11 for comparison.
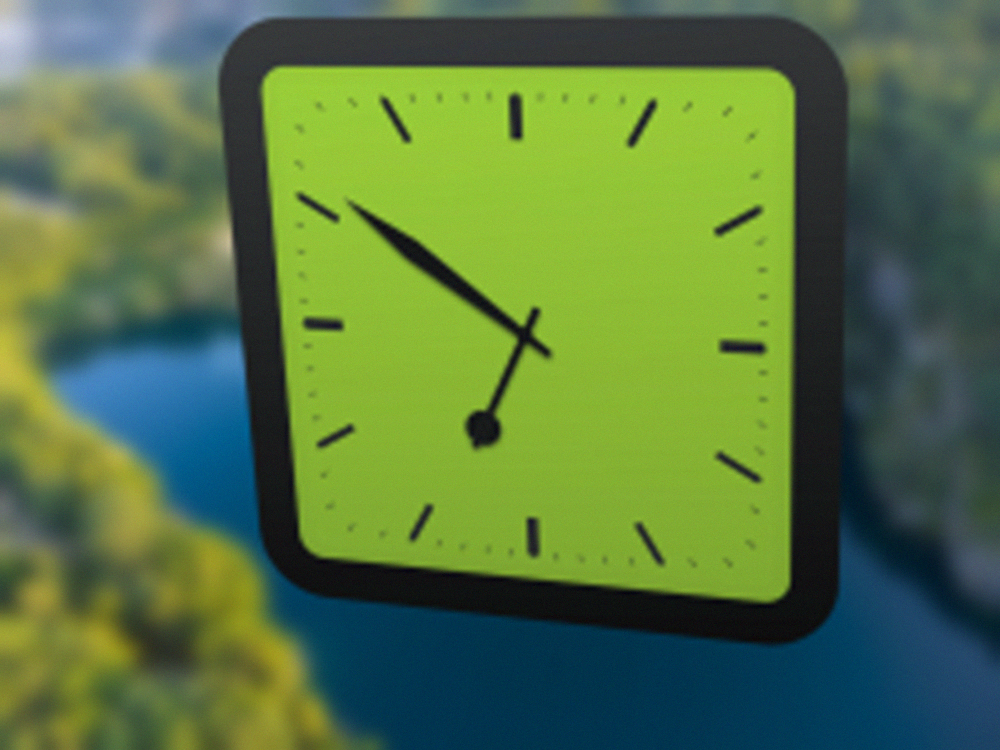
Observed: h=6 m=51
